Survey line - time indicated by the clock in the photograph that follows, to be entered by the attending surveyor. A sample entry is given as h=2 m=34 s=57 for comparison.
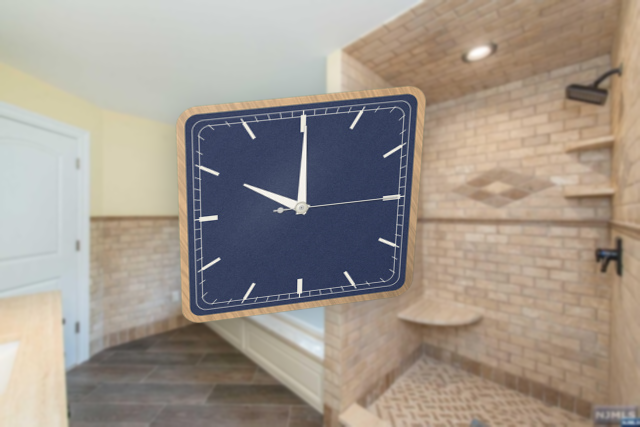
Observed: h=10 m=0 s=15
